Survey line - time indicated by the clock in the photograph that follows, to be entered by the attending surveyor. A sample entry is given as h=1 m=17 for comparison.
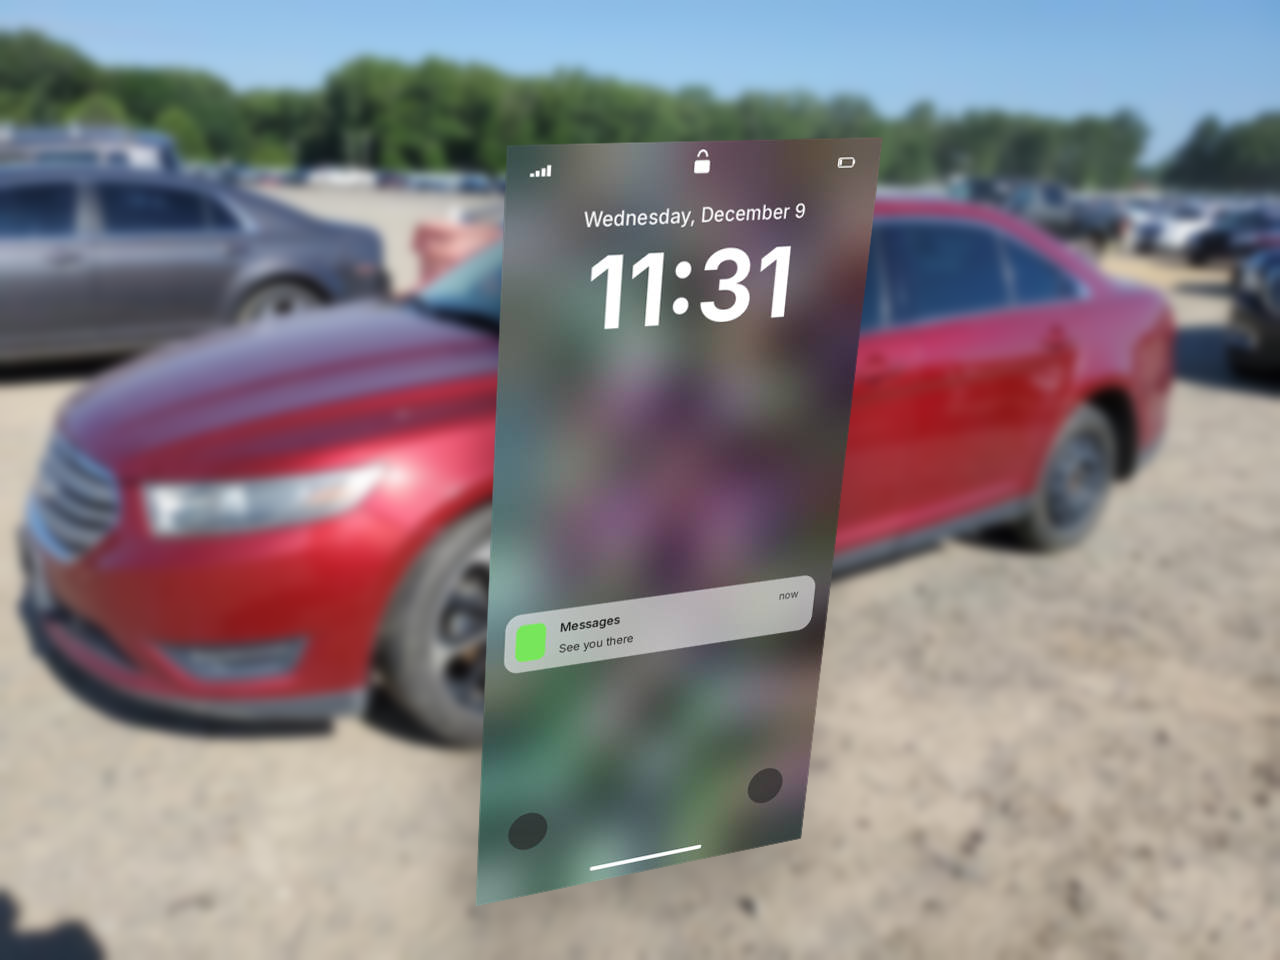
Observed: h=11 m=31
